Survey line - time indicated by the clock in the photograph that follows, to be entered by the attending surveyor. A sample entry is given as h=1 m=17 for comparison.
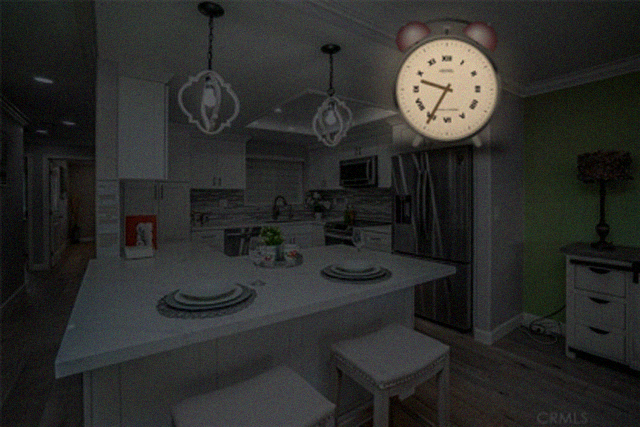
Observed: h=9 m=35
